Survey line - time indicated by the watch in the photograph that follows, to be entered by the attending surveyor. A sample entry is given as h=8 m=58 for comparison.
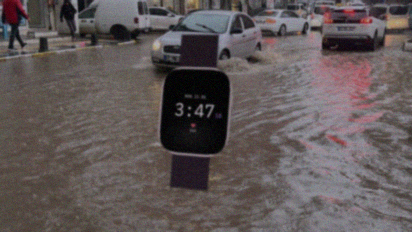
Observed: h=3 m=47
